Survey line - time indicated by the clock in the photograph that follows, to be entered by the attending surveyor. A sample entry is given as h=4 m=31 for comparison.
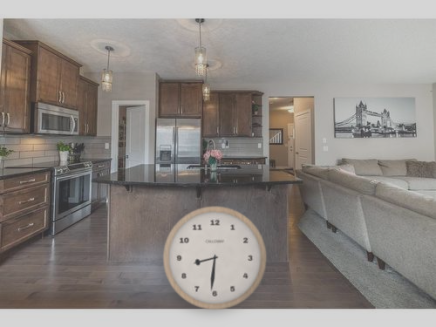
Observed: h=8 m=31
